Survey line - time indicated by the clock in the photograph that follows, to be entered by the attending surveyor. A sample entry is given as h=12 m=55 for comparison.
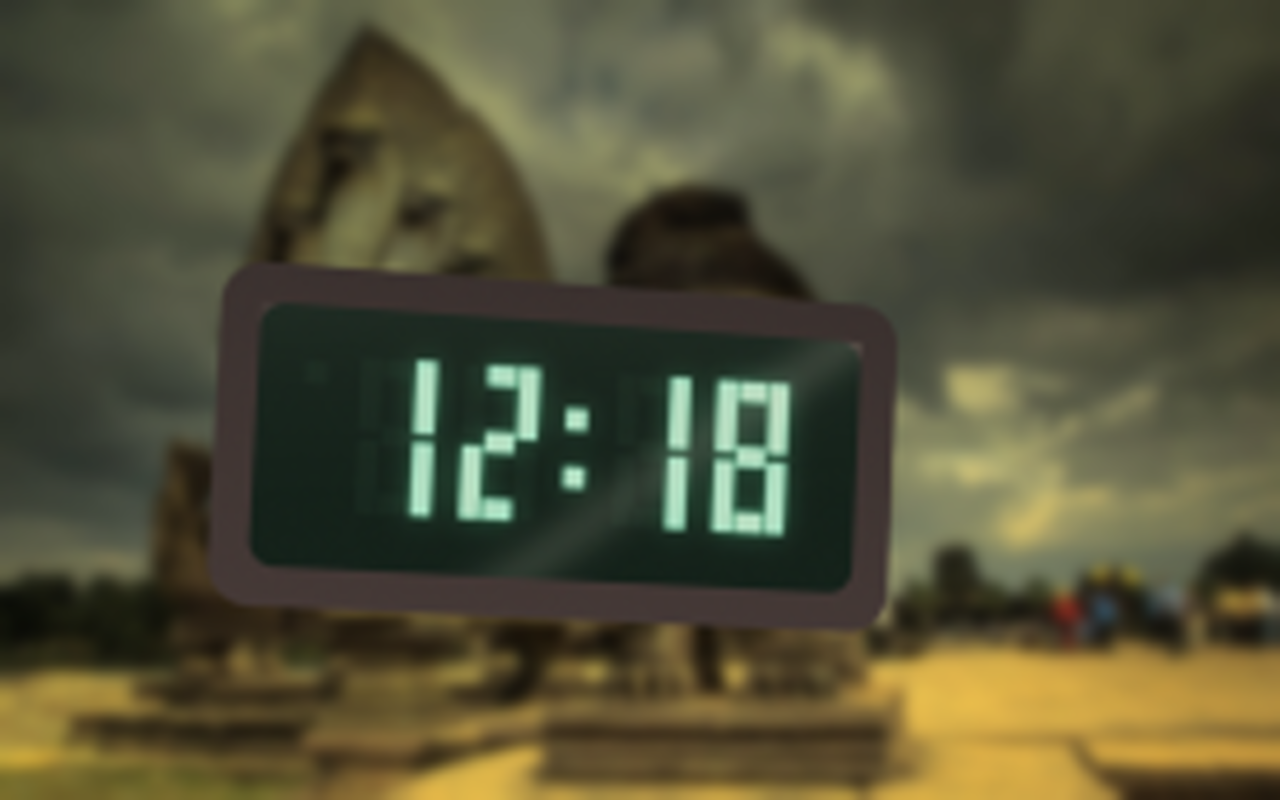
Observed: h=12 m=18
